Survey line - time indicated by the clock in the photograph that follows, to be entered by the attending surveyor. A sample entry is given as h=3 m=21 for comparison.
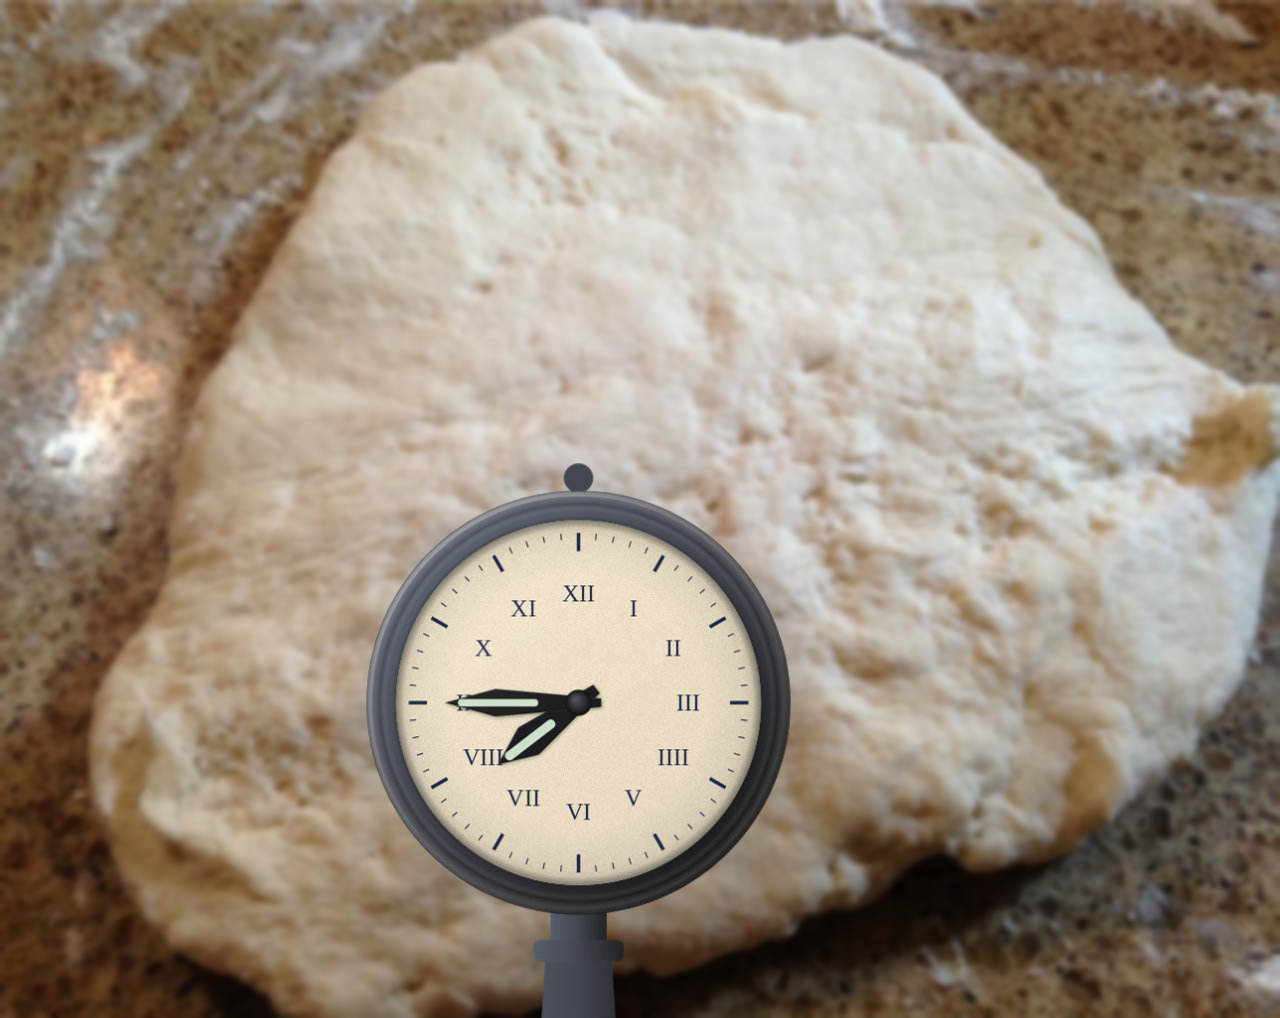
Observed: h=7 m=45
